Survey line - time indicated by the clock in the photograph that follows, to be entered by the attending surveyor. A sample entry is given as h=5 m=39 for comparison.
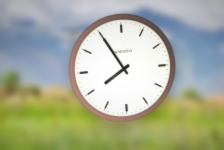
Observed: h=7 m=55
